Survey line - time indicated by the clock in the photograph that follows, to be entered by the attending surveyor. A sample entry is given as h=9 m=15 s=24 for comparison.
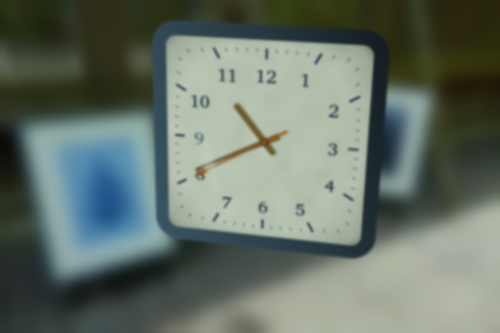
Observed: h=10 m=40 s=40
